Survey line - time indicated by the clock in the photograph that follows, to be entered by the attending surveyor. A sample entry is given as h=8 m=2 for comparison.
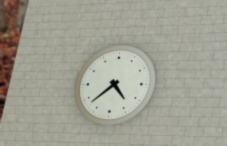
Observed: h=4 m=38
